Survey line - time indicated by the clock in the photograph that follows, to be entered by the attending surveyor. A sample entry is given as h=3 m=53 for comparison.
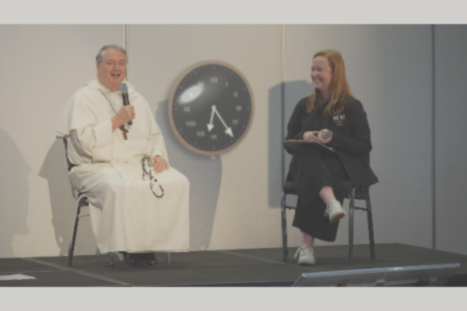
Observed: h=6 m=24
